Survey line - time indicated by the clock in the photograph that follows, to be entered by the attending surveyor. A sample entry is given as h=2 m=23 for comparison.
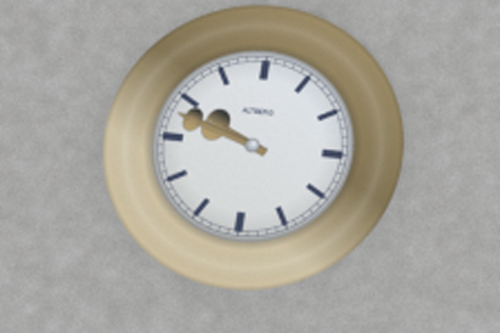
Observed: h=9 m=48
